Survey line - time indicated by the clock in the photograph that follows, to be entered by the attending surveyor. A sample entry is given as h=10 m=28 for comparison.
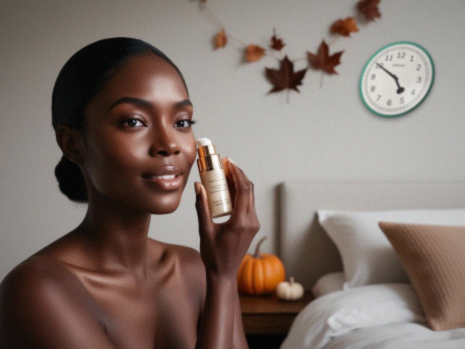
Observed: h=4 m=50
